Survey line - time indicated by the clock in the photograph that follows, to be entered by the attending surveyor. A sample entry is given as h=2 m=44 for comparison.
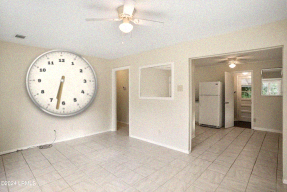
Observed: h=6 m=32
